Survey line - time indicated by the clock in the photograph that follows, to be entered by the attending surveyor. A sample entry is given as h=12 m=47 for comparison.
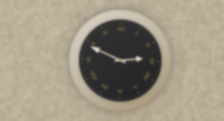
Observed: h=2 m=49
